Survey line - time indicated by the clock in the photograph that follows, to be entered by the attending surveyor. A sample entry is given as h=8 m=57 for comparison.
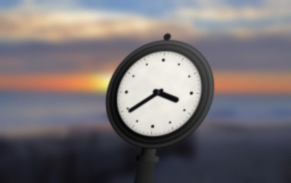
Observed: h=3 m=39
